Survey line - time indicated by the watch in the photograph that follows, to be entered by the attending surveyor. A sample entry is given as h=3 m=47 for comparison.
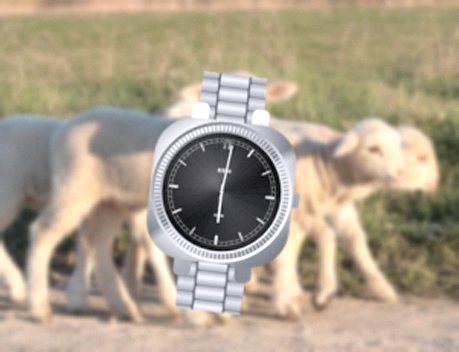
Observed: h=6 m=1
